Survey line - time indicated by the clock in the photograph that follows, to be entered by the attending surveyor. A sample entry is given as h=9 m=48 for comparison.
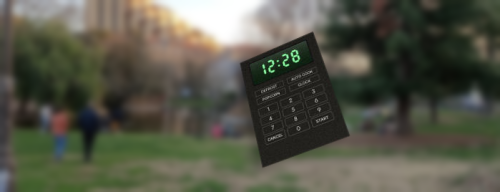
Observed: h=12 m=28
